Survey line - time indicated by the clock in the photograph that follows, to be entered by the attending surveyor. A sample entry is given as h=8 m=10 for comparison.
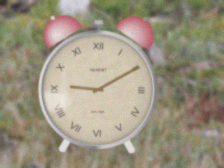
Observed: h=9 m=10
